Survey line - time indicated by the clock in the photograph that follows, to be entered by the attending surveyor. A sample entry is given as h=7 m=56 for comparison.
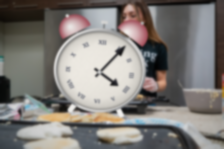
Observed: h=4 m=6
